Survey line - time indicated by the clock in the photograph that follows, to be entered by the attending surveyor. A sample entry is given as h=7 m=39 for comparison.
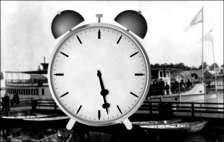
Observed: h=5 m=28
